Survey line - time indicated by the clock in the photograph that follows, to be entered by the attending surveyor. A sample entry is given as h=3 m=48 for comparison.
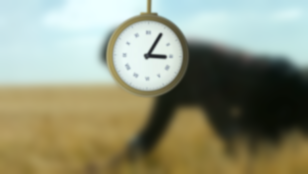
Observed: h=3 m=5
